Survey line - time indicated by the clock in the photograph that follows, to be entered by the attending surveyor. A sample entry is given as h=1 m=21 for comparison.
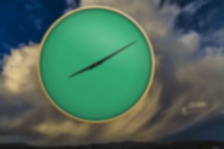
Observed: h=8 m=10
